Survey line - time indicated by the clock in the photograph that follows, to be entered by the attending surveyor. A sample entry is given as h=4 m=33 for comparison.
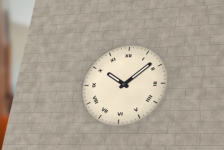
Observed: h=10 m=8
